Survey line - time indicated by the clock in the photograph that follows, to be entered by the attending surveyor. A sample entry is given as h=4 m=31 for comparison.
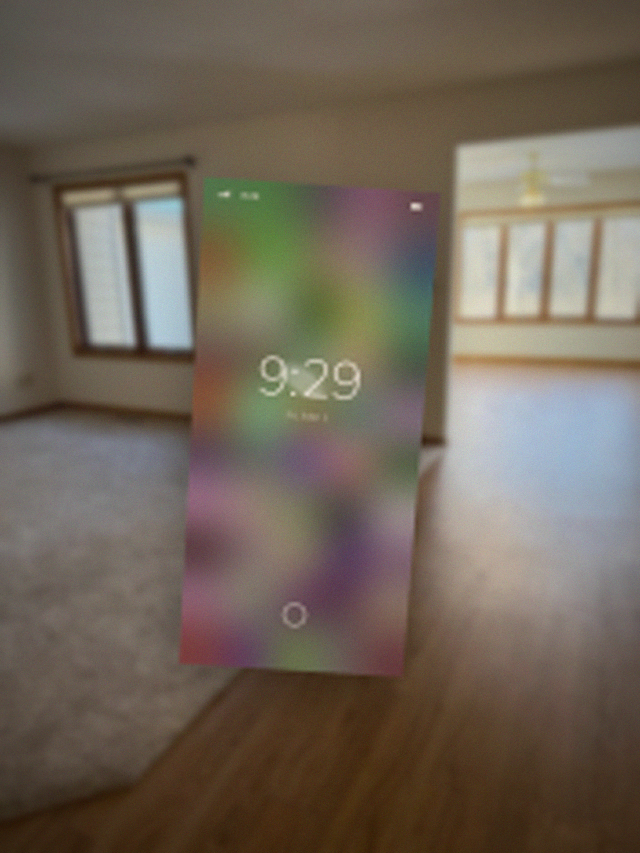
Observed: h=9 m=29
